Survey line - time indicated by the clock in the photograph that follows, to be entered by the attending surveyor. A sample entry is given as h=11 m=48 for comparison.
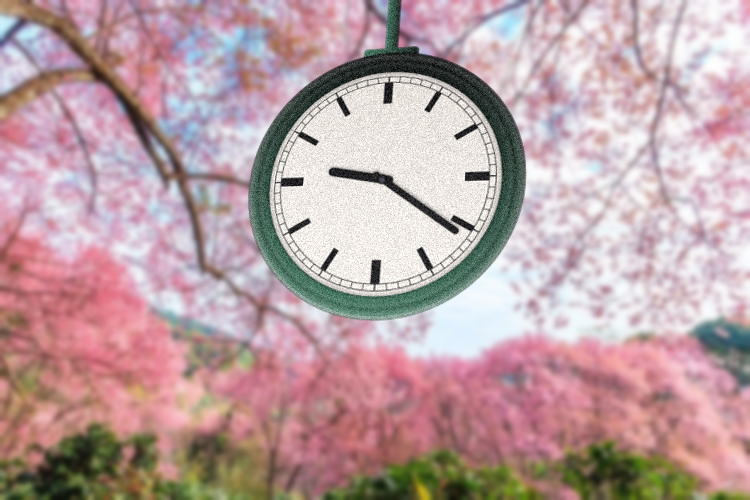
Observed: h=9 m=21
